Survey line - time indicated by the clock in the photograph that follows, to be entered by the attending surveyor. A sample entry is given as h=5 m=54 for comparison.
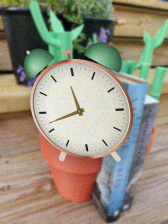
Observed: h=11 m=42
